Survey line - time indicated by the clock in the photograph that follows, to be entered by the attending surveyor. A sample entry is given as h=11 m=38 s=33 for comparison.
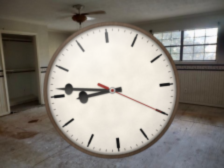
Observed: h=8 m=46 s=20
